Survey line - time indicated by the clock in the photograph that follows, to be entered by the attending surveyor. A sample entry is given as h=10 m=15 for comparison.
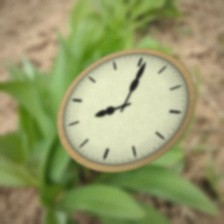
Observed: h=8 m=1
